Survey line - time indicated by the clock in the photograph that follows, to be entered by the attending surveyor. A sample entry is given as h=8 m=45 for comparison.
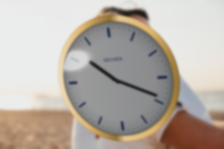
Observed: h=10 m=19
